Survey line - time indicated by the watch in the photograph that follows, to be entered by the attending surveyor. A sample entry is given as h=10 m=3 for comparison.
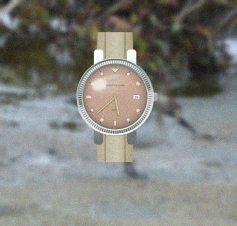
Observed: h=5 m=38
